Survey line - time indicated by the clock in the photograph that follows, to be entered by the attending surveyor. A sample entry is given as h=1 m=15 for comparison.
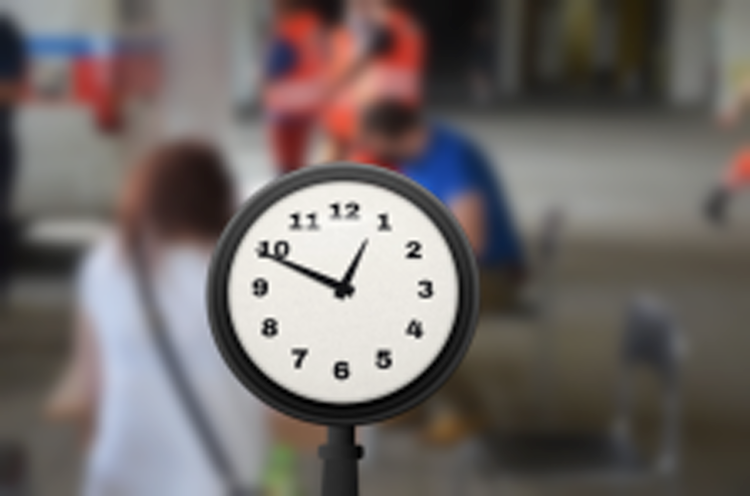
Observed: h=12 m=49
